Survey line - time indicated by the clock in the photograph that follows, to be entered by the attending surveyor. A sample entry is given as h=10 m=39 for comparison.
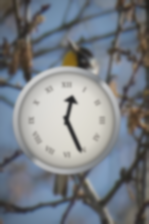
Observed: h=12 m=26
